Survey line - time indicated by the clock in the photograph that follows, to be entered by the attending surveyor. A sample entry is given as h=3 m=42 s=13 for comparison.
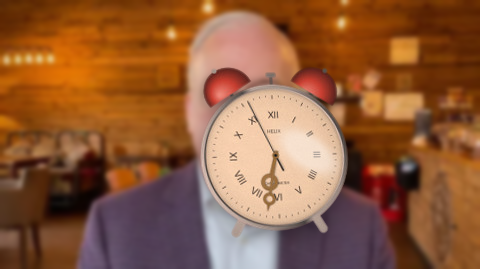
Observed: h=6 m=31 s=56
